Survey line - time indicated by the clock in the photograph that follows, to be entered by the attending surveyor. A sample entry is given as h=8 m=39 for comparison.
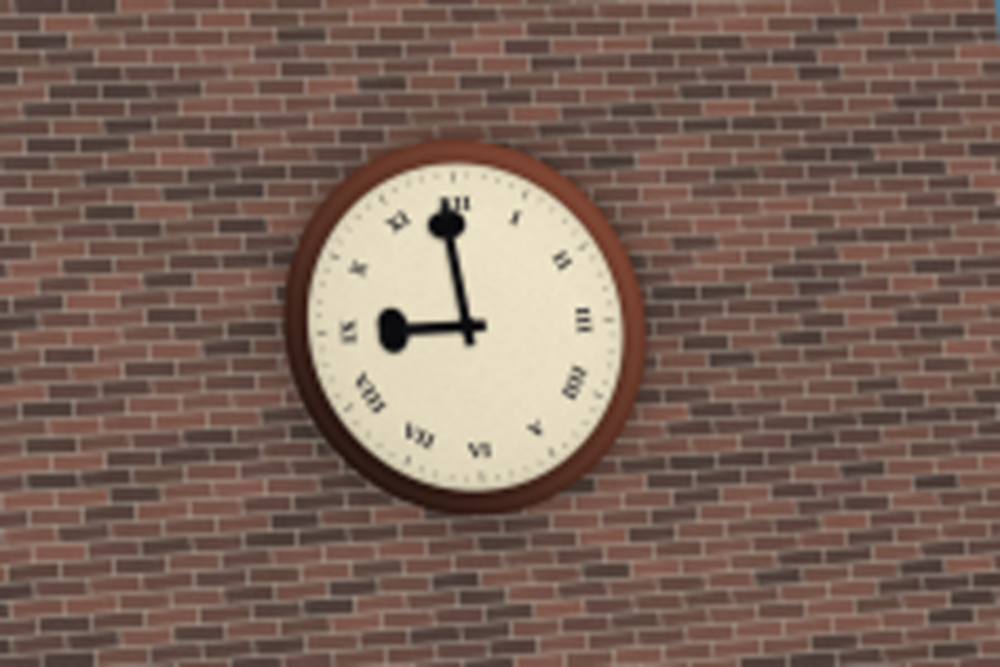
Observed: h=8 m=59
